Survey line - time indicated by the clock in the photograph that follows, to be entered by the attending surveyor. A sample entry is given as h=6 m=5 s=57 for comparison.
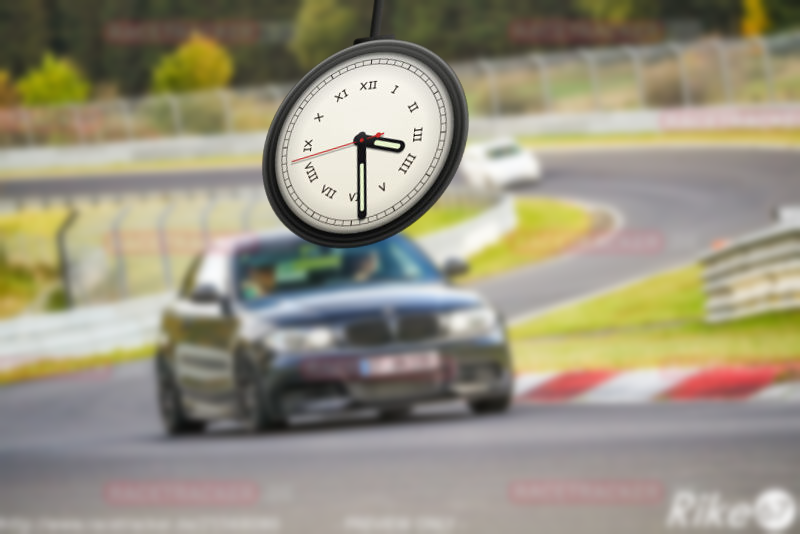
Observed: h=3 m=28 s=43
